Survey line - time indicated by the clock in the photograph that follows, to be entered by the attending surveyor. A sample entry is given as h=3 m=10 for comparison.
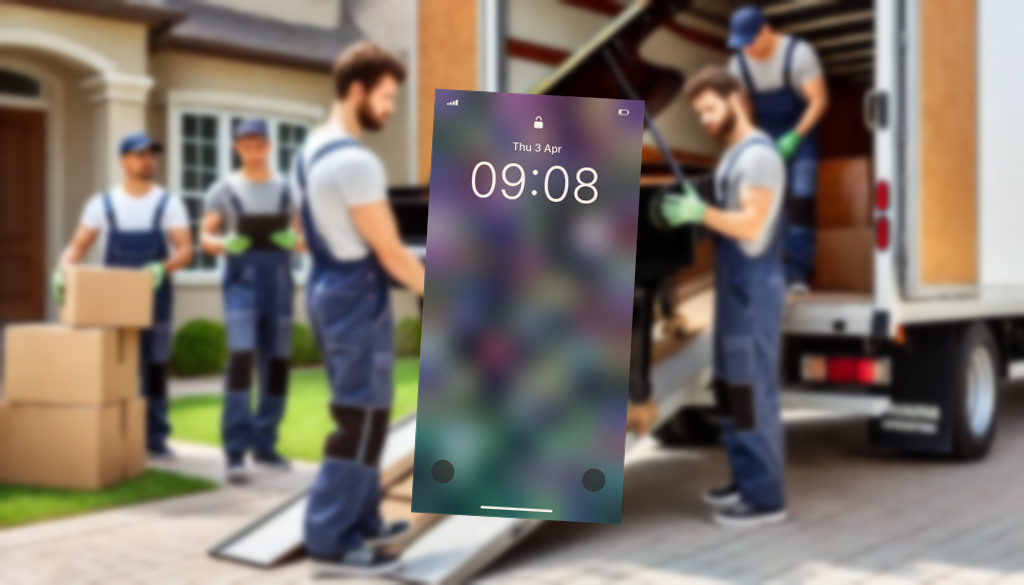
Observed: h=9 m=8
